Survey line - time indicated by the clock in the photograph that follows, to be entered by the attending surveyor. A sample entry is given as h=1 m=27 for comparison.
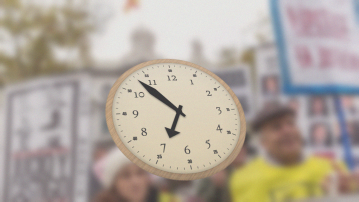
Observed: h=6 m=53
